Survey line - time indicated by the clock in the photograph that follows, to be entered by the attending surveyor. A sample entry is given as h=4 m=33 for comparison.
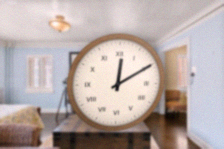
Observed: h=12 m=10
